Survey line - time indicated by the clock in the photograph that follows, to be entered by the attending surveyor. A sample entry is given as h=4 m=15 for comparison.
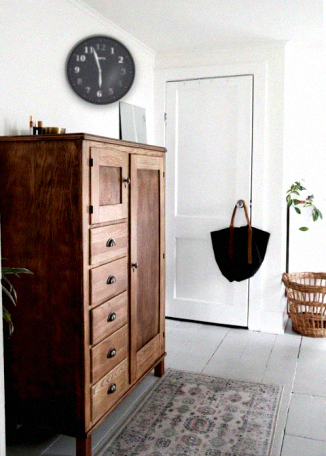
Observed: h=5 m=57
